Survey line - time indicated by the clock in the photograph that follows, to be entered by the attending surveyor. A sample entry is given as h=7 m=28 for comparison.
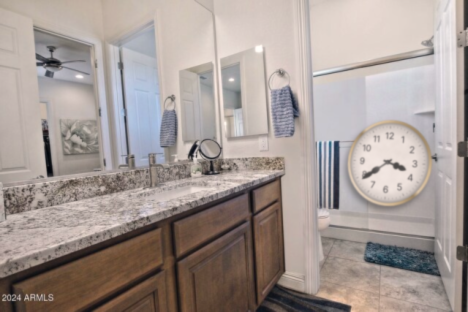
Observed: h=3 m=39
